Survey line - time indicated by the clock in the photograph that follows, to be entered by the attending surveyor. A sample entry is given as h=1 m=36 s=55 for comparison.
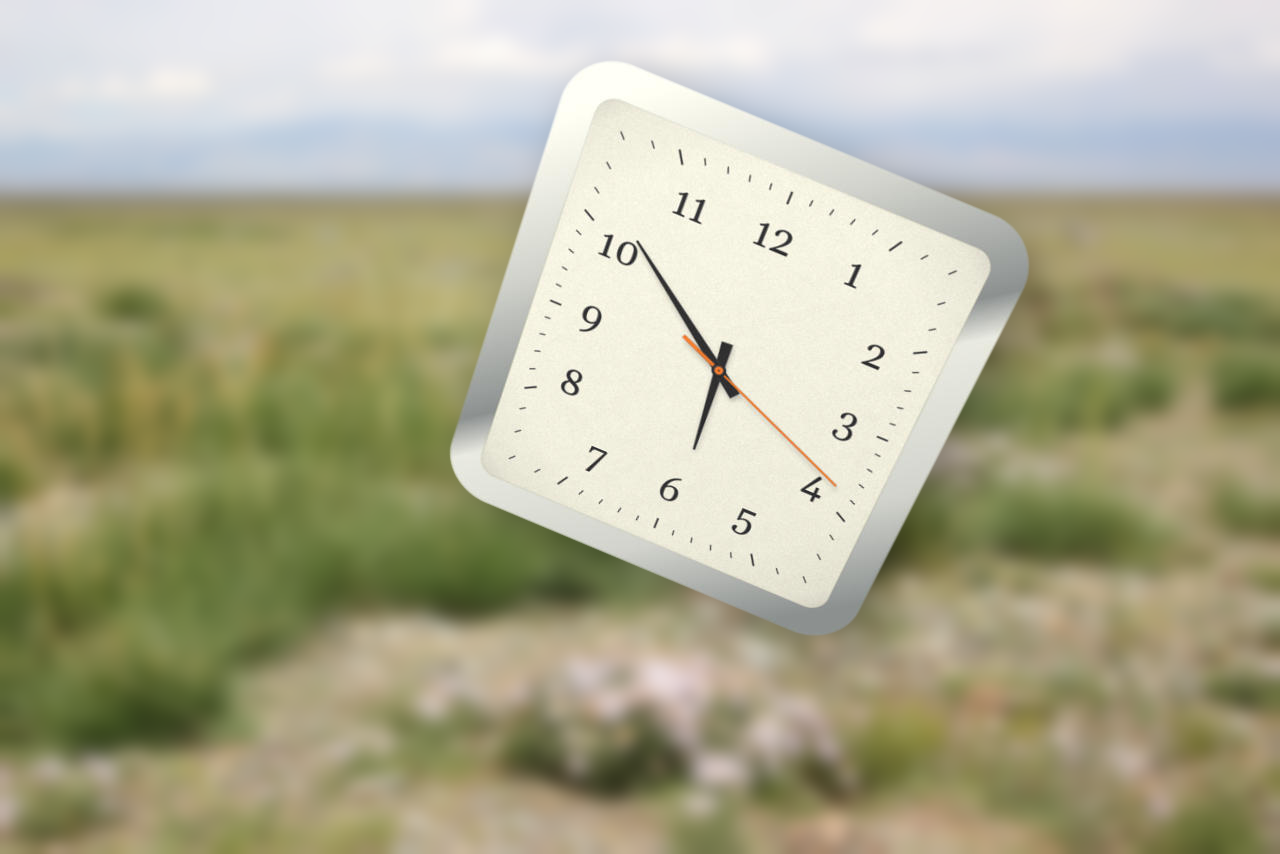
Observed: h=5 m=51 s=19
